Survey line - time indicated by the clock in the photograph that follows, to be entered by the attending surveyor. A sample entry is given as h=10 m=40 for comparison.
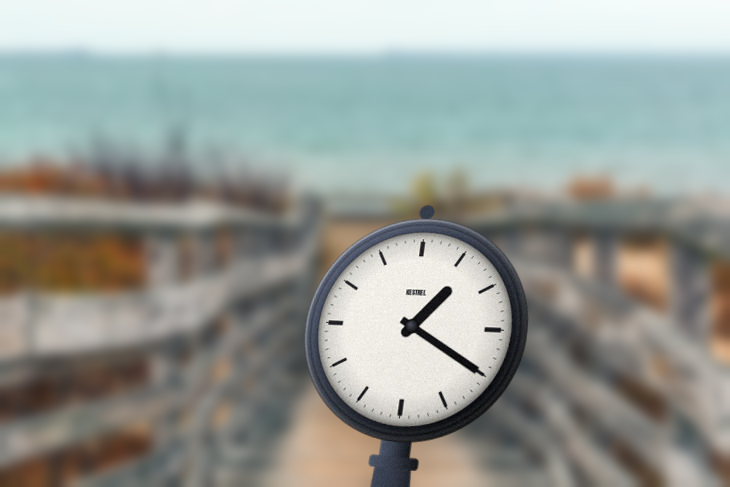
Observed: h=1 m=20
